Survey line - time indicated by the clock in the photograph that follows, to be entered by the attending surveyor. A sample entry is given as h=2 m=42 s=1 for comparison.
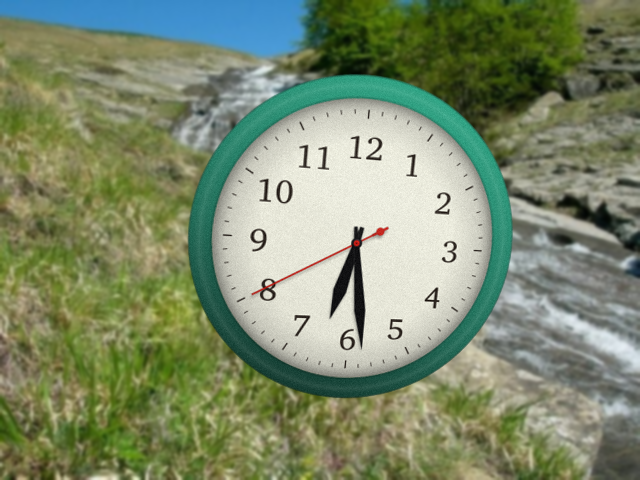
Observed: h=6 m=28 s=40
